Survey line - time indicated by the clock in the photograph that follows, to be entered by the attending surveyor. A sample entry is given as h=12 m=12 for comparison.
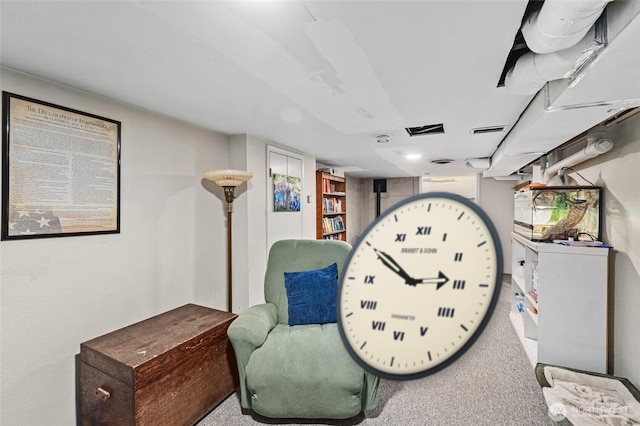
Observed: h=2 m=50
